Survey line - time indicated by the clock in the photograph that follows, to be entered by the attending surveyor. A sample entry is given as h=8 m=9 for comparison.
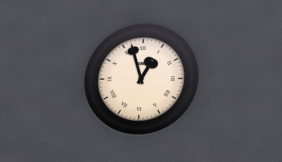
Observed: h=12 m=57
